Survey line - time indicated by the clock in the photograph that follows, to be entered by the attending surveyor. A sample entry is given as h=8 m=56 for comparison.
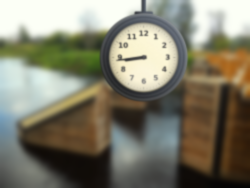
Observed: h=8 m=44
